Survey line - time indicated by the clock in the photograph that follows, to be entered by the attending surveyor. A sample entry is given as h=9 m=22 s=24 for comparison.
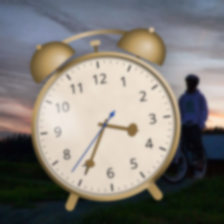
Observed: h=3 m=34 s=37
